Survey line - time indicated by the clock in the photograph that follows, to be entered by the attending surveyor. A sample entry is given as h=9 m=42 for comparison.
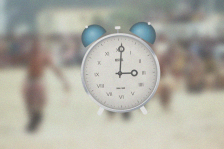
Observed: h=3 m=1
